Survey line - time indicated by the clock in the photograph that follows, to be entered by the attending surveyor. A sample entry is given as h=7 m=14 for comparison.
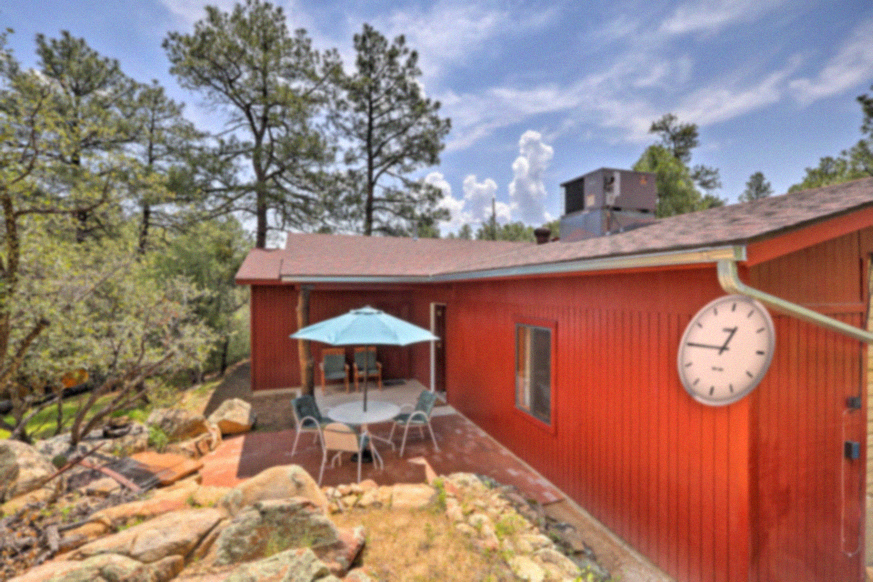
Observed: h=12 m=45
